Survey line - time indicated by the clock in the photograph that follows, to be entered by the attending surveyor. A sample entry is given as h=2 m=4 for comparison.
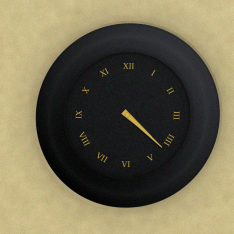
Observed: h=4 m=22
